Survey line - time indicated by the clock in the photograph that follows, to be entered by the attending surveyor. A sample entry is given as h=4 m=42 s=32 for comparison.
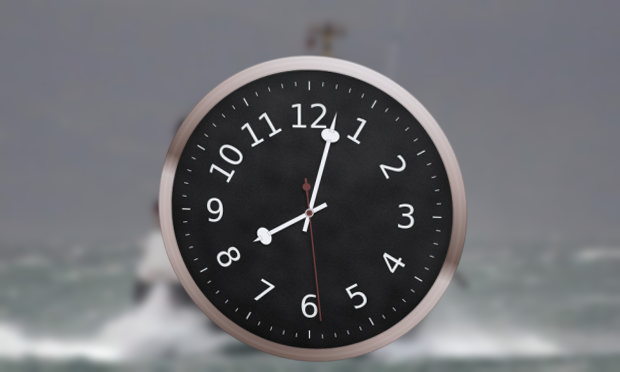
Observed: h=8 m=2 s=29
